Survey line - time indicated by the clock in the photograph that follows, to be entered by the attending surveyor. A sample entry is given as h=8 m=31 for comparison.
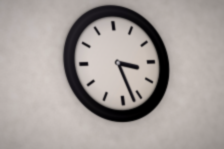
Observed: h=3 m=27
